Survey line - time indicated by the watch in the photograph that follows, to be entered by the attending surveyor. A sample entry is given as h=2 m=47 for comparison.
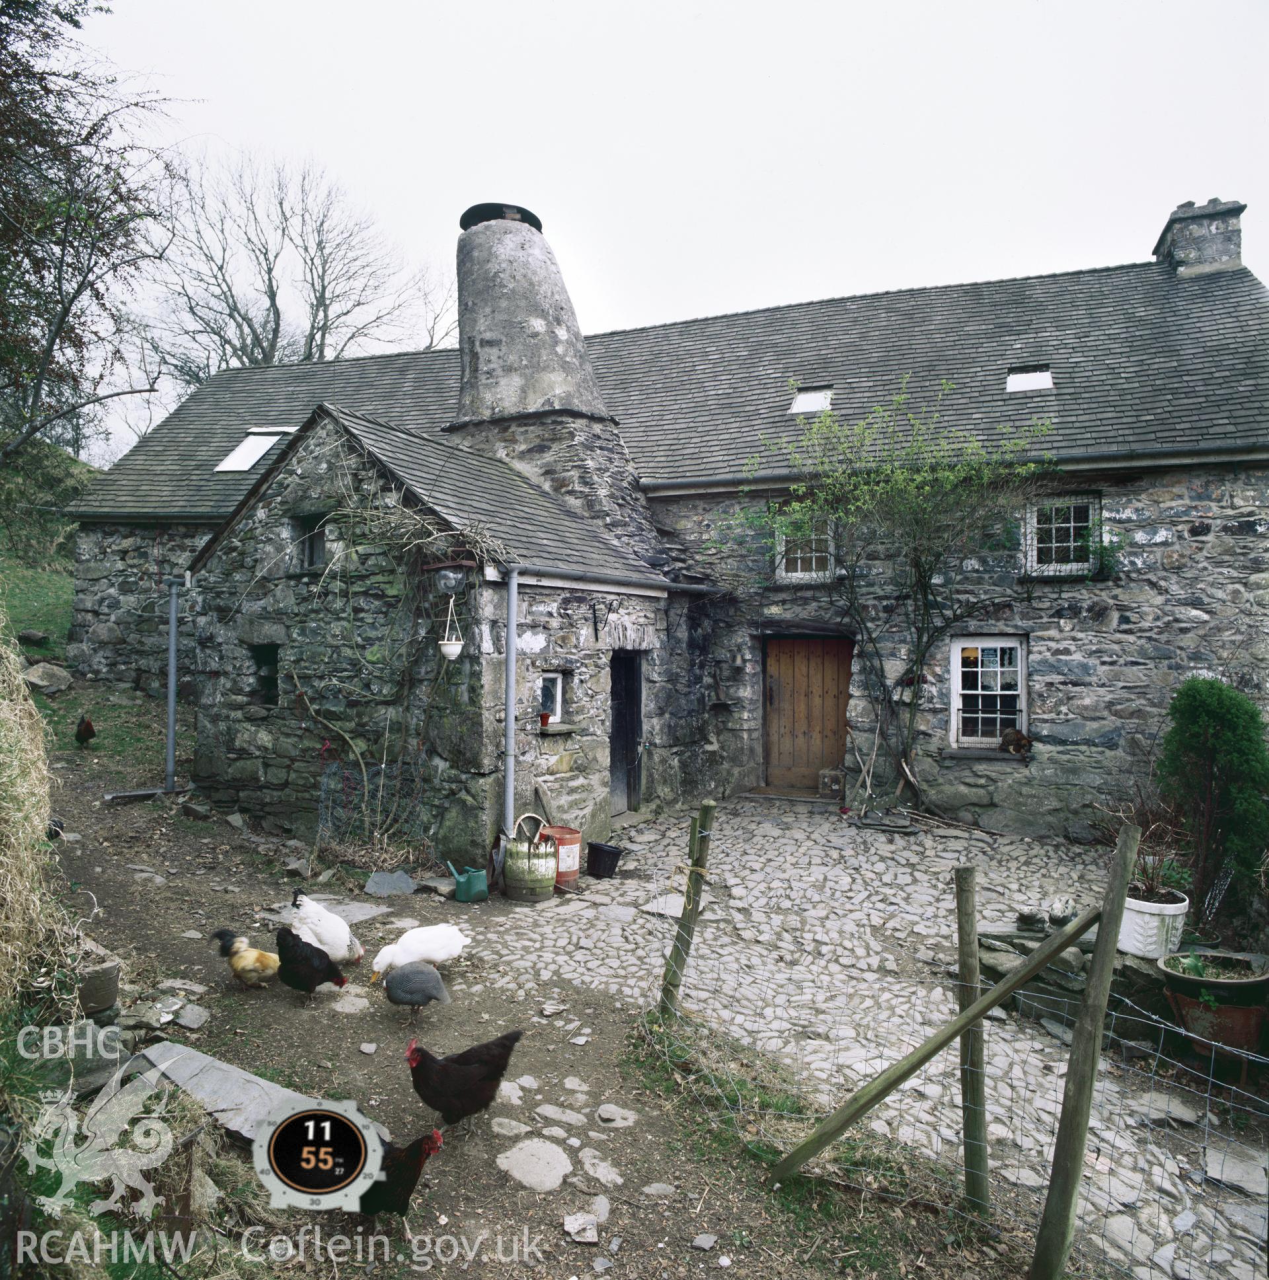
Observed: h=11 m=55
